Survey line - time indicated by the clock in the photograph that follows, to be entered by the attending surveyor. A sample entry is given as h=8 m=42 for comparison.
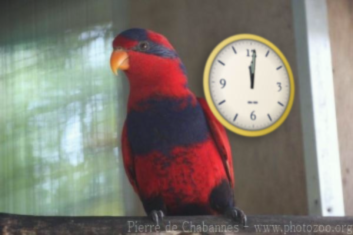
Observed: h=12 m=1
